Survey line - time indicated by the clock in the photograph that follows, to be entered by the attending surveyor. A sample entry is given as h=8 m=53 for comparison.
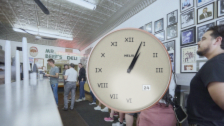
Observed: h=1 m=4
